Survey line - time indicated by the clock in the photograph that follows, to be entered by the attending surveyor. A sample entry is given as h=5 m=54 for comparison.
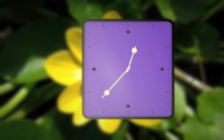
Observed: h=12 m=37
